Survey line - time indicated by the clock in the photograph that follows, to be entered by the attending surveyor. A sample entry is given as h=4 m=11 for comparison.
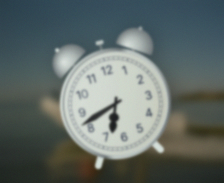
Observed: h=6 m=42
